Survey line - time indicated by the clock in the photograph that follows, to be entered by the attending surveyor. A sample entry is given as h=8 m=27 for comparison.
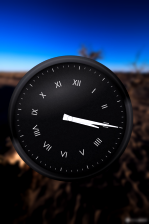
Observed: h=3 m=15
